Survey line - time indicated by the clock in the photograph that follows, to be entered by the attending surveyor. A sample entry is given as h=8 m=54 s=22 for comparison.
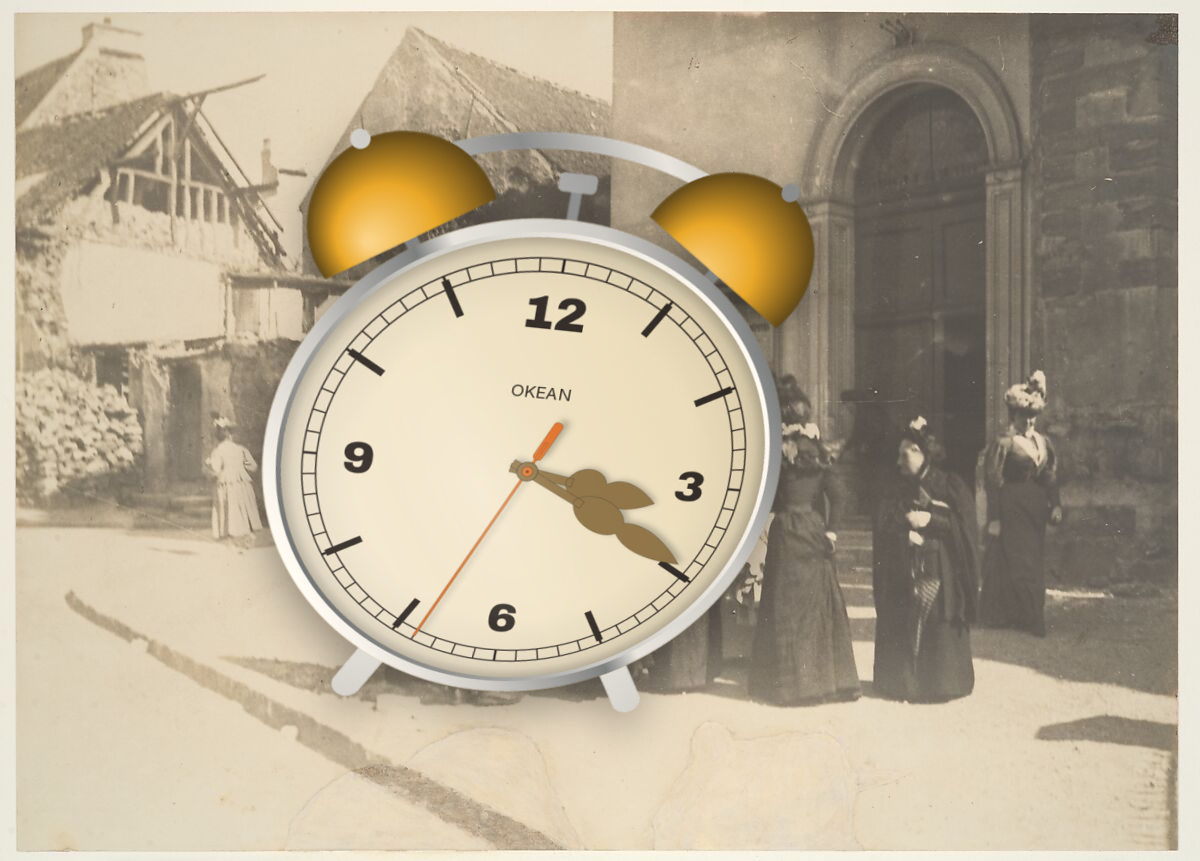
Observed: h=3 m=19 s=34
